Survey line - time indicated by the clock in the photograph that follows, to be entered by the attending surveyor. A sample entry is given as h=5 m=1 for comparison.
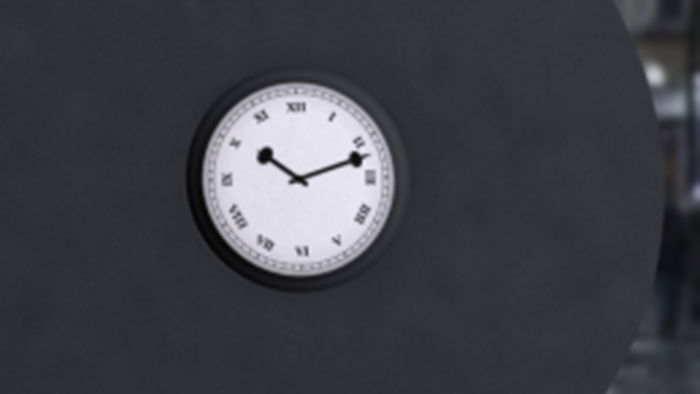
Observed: h=10 m=12
